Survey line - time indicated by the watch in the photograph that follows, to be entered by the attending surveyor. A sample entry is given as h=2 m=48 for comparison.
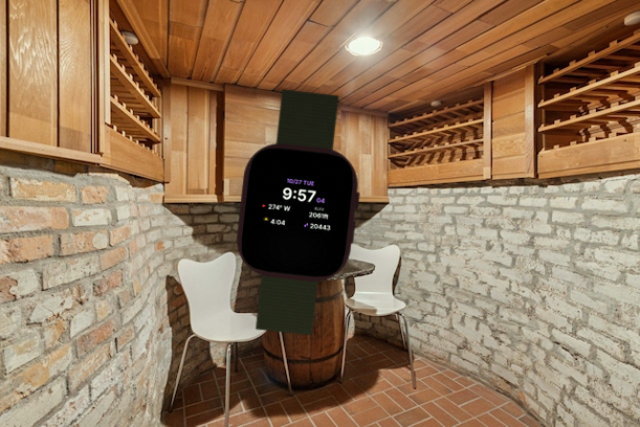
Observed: h=9 m=57
